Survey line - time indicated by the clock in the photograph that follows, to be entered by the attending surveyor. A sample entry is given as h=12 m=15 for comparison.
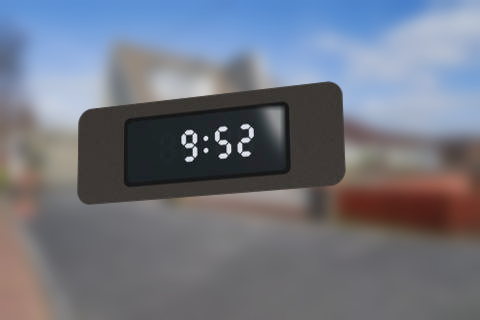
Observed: h=9 m=52
